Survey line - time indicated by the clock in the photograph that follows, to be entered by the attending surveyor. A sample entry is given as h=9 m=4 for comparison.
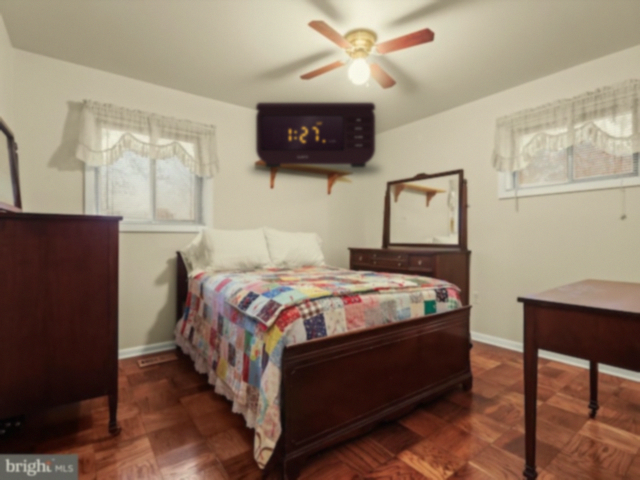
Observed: h=1 m=27
